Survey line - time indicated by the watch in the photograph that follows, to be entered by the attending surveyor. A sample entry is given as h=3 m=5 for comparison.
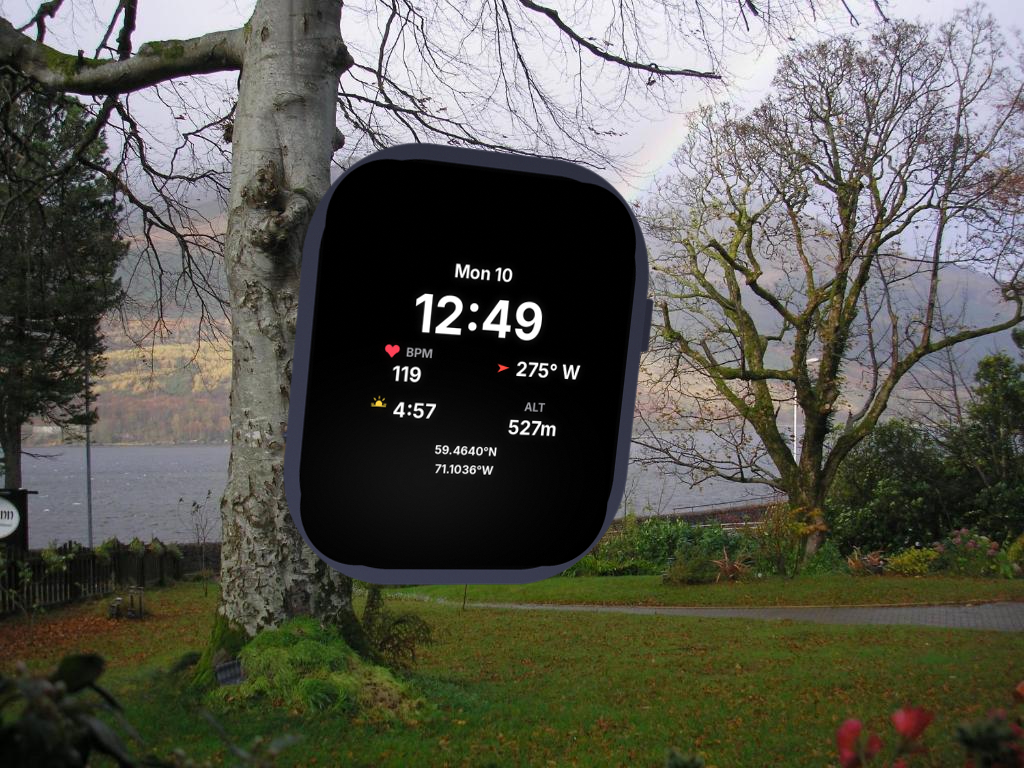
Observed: h=12 m=49
